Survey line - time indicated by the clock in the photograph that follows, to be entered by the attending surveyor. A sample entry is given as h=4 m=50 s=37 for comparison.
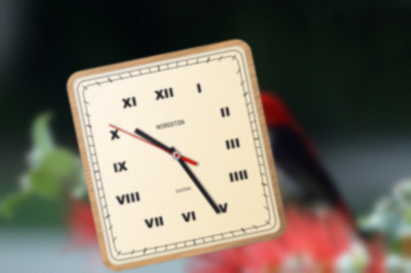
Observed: h=10 m=25 s=51
